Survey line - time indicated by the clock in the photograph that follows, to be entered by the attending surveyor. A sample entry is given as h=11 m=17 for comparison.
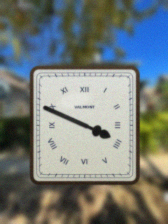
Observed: h=3 m=49
